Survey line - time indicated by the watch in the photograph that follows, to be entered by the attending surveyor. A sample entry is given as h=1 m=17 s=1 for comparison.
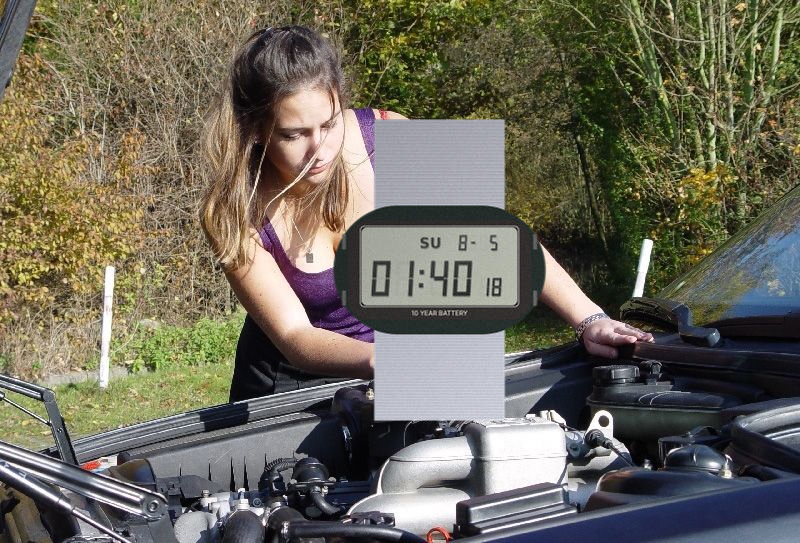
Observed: h=1 m=40 s=18
